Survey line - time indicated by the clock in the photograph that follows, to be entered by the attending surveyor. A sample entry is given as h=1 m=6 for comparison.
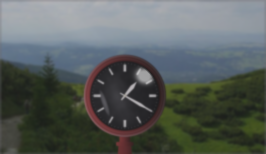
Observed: h=1 m=20
